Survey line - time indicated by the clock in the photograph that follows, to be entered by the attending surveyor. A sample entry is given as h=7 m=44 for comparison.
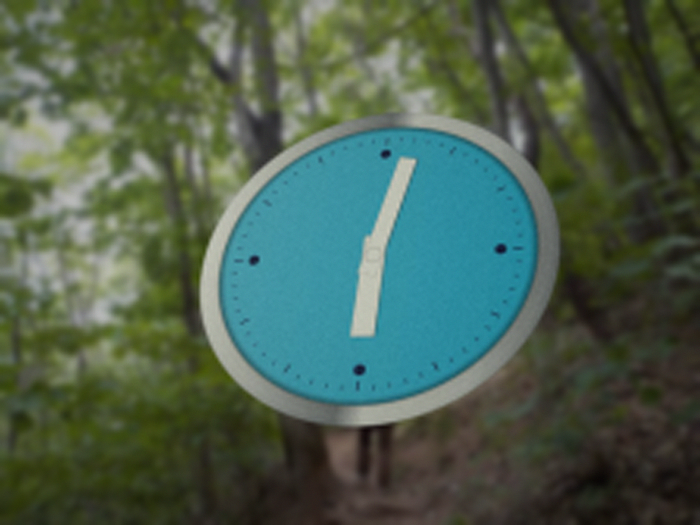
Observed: h=6 m=2
